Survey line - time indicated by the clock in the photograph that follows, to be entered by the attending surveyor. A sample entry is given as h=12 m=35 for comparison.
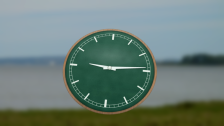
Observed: h=9 m=14
